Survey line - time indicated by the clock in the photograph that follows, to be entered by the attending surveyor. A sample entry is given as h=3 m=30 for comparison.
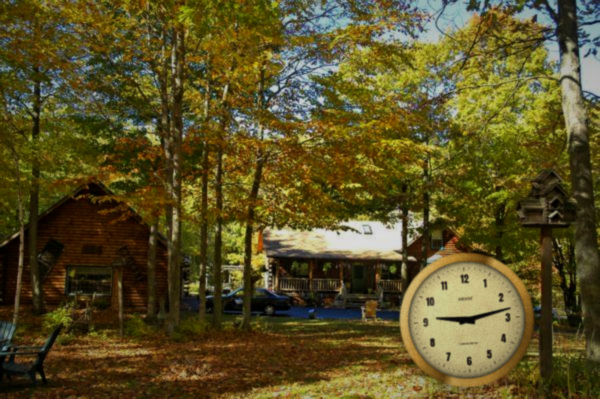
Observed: h=9 m=13
